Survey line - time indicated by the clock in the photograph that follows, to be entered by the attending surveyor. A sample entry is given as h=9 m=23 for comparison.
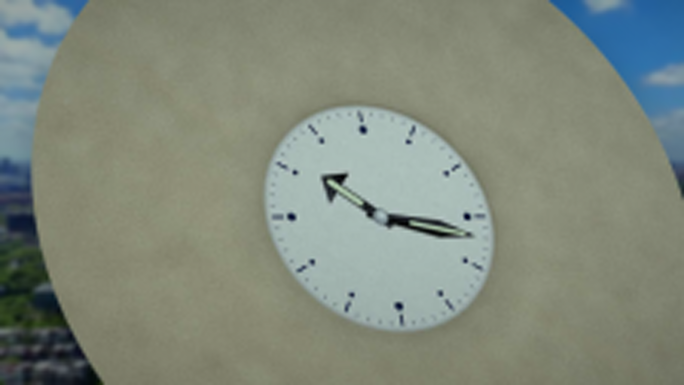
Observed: h=10 m=17
